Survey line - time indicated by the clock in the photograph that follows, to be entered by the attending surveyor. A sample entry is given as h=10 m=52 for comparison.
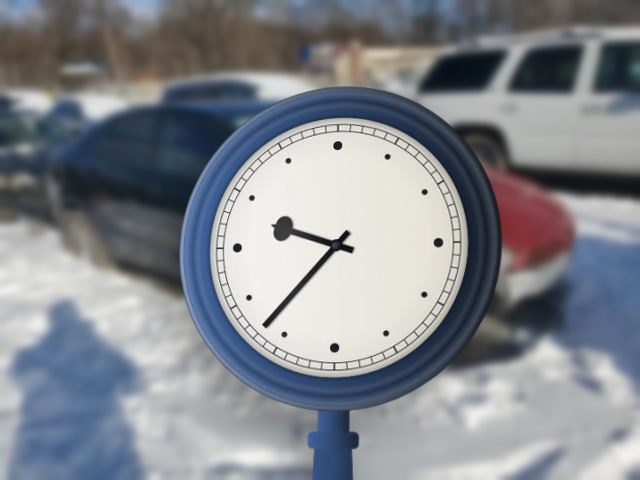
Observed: h=9 m=37
